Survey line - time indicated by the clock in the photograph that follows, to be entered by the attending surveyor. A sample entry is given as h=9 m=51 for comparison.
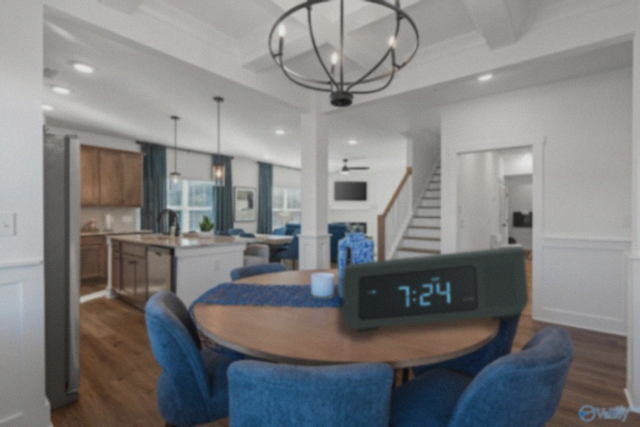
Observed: h=7 m=24
